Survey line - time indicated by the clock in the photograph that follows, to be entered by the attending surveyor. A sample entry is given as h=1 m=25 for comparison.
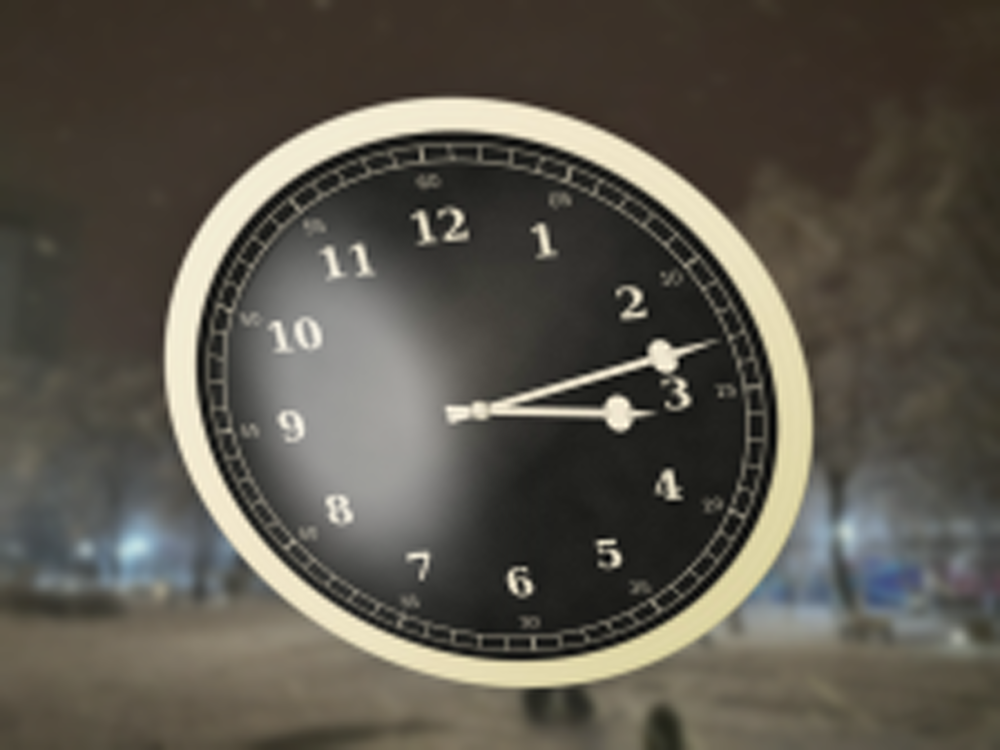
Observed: h=3 m=13
